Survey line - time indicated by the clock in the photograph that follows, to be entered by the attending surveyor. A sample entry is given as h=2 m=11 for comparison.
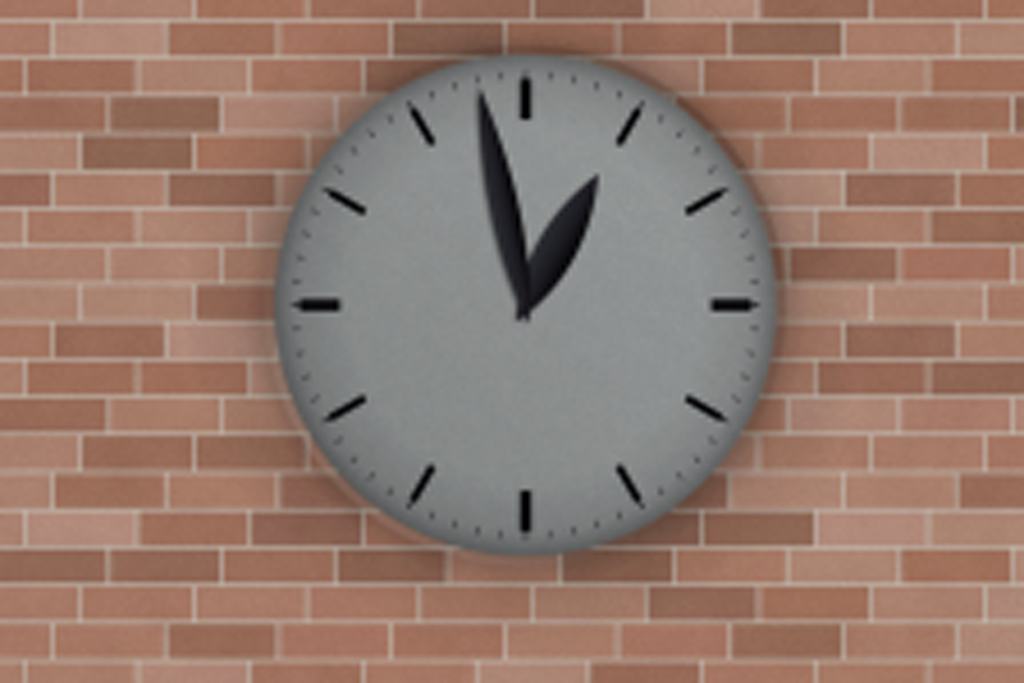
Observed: h=12 m=58
